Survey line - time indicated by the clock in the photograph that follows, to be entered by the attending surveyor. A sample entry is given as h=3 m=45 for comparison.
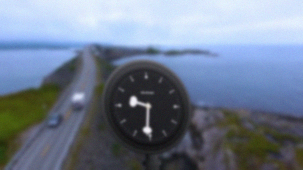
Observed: h=9 m=31
